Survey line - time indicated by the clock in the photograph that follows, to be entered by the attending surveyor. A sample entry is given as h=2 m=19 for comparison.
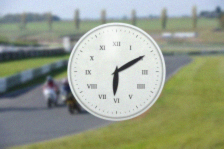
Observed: h=6 m=10
